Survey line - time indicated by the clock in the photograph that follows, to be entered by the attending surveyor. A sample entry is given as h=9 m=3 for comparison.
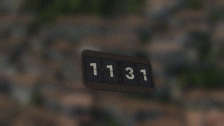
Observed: h=11 m=31
